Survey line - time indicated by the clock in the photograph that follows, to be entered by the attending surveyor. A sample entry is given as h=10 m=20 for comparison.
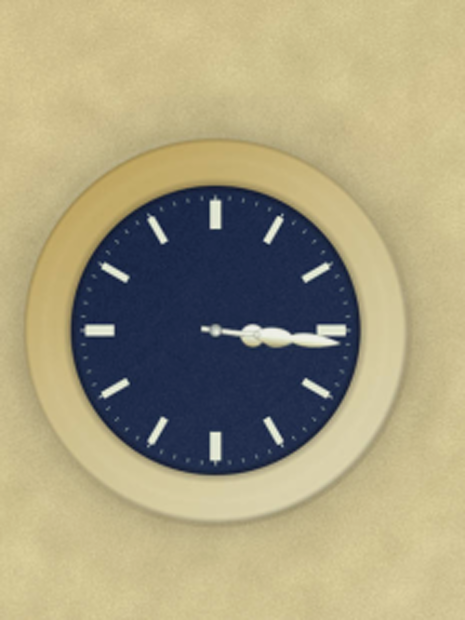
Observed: h=3 m=16
